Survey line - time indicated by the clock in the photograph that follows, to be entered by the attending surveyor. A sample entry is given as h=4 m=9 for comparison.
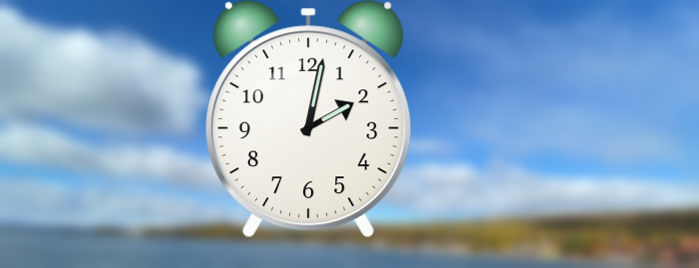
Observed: h=2 m=2
